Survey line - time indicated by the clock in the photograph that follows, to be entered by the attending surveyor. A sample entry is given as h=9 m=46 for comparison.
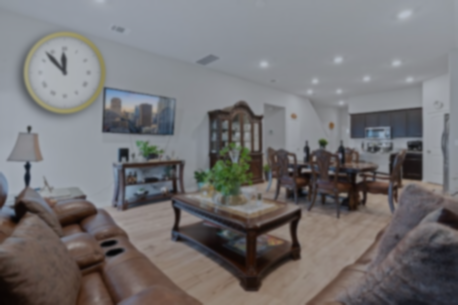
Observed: h=11 m=53
